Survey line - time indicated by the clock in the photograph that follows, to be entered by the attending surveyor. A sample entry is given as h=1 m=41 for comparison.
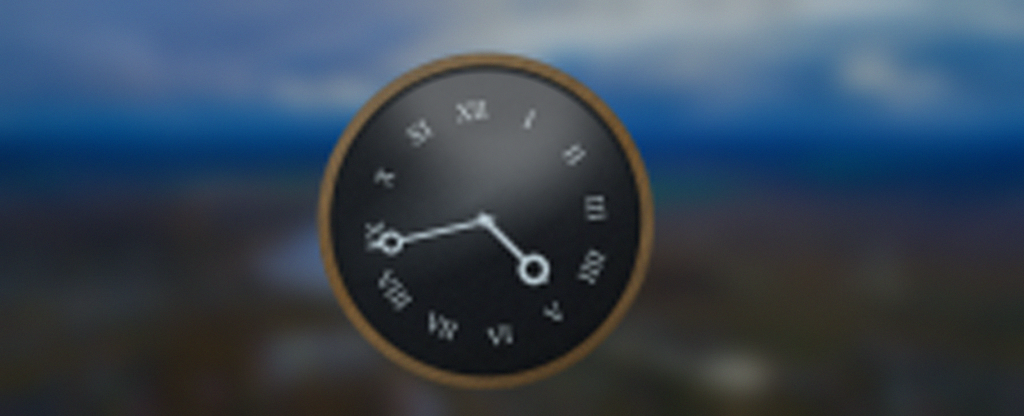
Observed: h=4 m=44
